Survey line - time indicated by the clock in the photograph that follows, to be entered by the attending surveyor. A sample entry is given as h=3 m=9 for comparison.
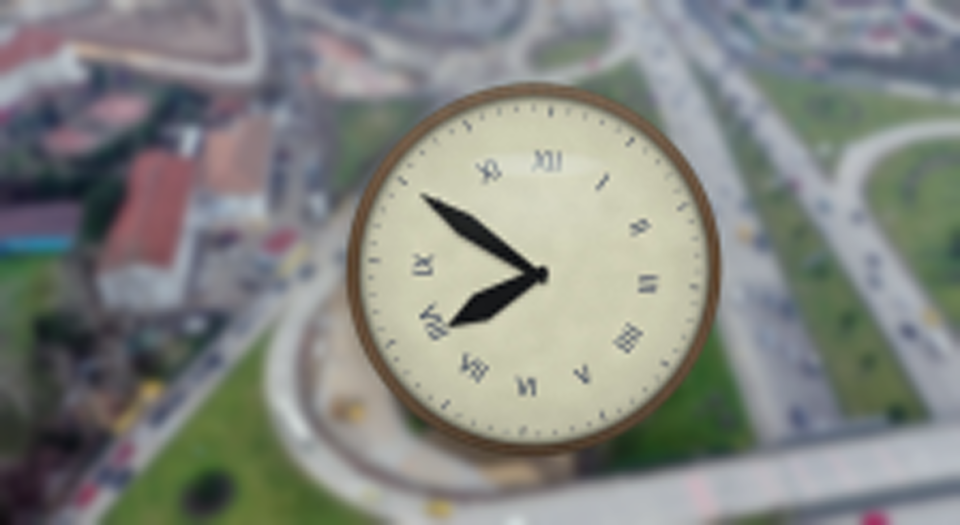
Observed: h=7 m=50
